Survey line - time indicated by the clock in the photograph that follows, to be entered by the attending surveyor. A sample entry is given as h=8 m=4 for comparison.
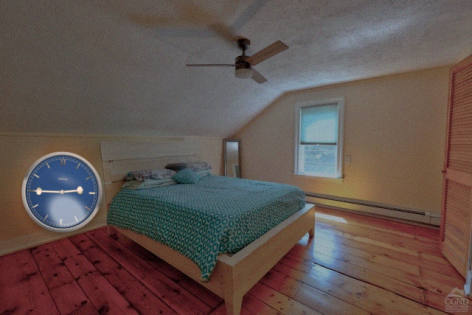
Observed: h=2 m=45
